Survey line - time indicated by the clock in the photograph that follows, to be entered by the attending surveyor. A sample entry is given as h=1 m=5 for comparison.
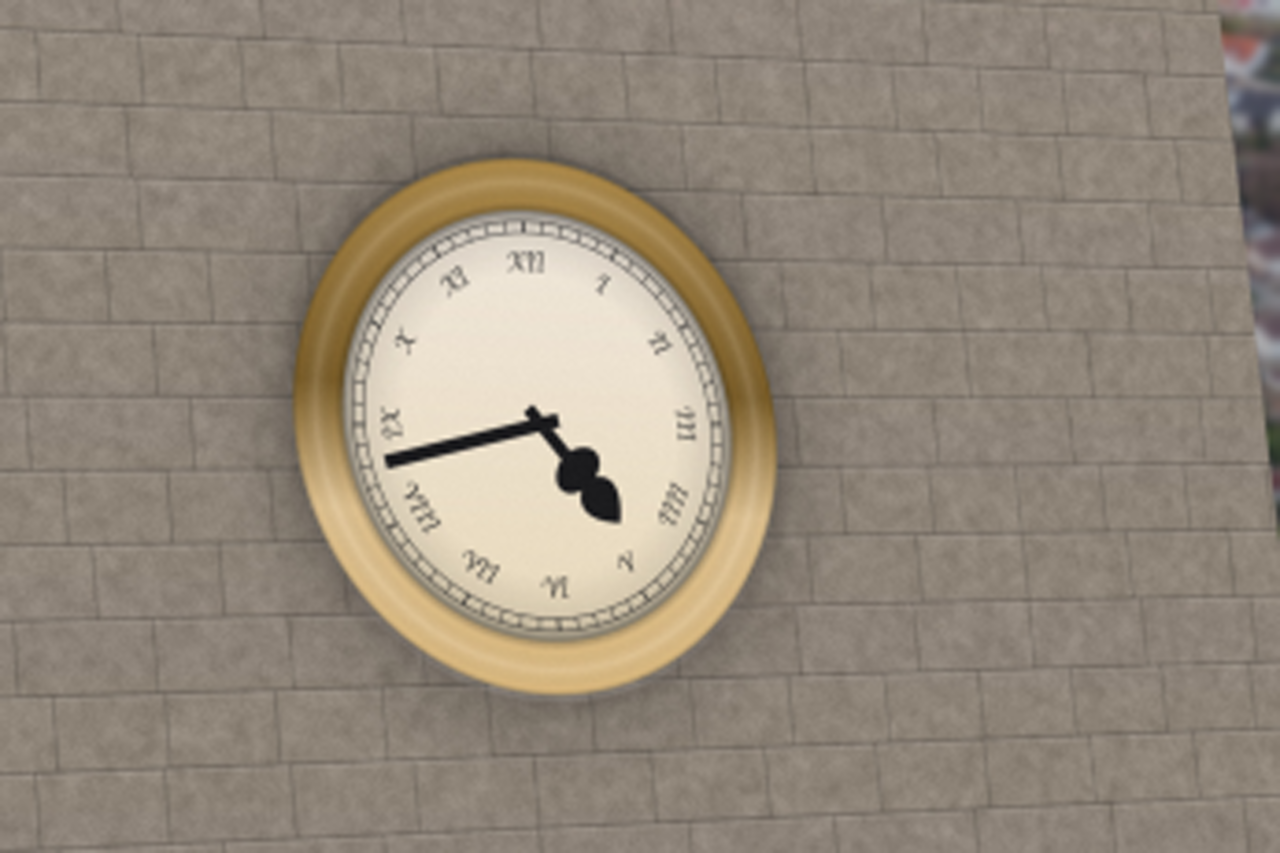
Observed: h=4 m=43
